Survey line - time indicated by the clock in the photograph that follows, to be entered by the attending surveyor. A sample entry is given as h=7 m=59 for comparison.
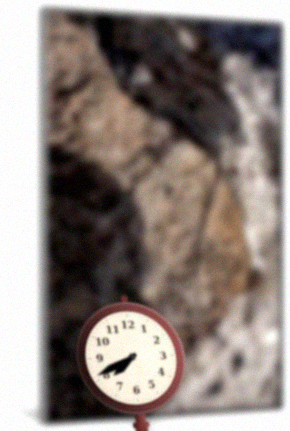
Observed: h=7 m=41
